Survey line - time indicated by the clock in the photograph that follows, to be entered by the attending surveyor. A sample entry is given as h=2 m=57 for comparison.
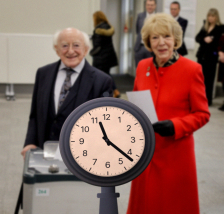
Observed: h=11 m=22
